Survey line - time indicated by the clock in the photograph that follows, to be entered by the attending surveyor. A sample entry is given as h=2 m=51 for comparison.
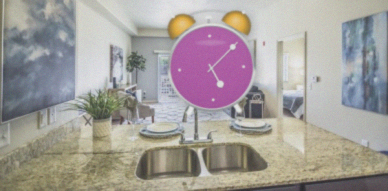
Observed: h=5 m=8
